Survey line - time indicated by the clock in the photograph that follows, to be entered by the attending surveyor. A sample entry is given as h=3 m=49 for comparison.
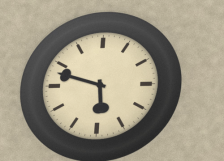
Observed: h=5 m=48
